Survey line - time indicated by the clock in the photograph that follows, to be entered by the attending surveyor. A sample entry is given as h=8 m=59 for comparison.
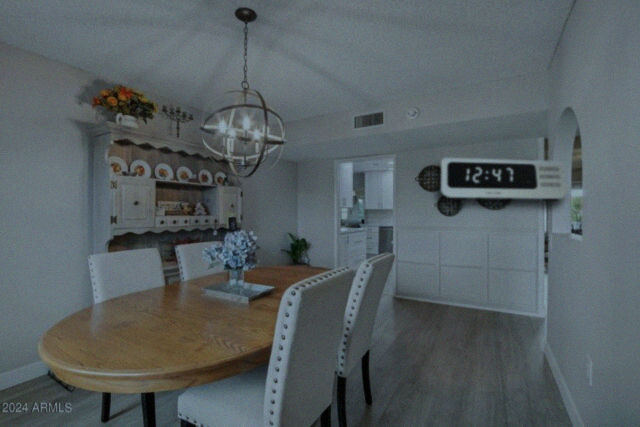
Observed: h=12 m=47
